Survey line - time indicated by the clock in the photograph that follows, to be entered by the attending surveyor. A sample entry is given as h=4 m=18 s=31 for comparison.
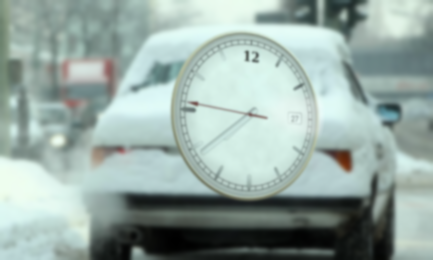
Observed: h=7 m=38 s=46
